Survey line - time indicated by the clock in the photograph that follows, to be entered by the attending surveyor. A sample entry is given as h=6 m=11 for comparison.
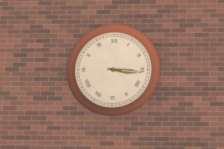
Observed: h=3 m=16
